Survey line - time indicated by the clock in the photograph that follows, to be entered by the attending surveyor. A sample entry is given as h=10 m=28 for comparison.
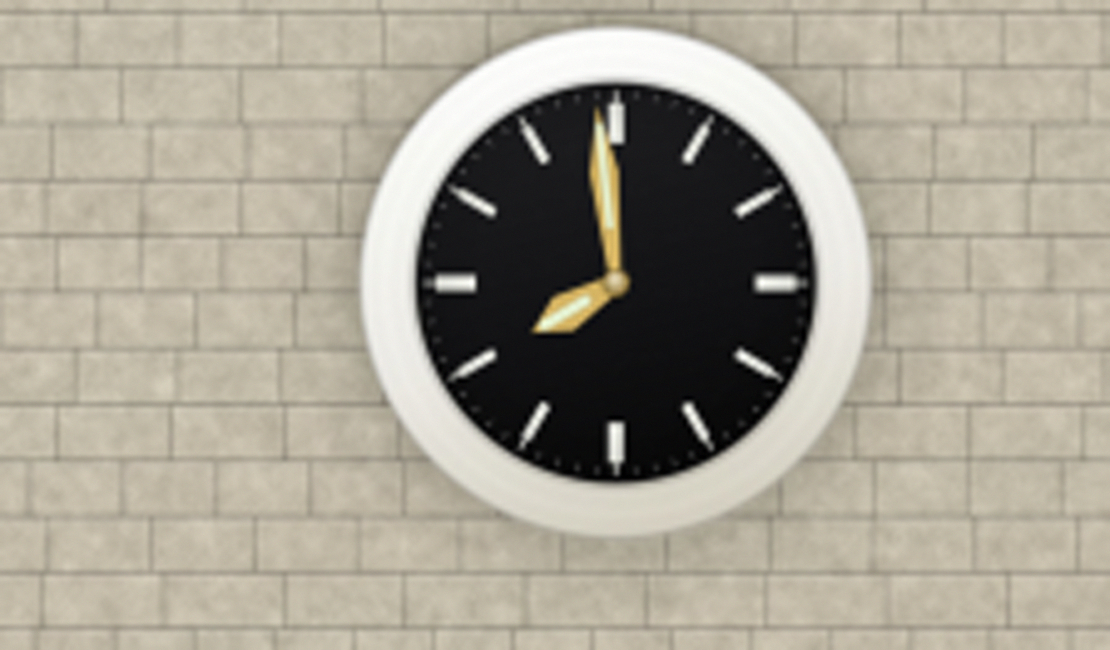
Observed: h=7 m=59
